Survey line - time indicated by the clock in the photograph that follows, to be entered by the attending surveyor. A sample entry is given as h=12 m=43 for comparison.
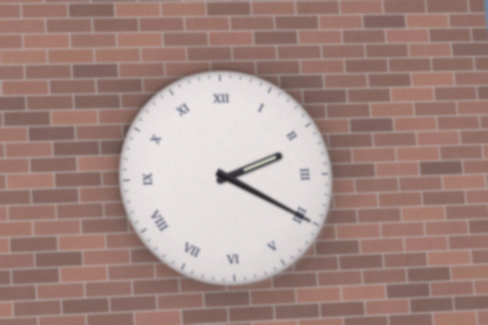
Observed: h=2 m=20
